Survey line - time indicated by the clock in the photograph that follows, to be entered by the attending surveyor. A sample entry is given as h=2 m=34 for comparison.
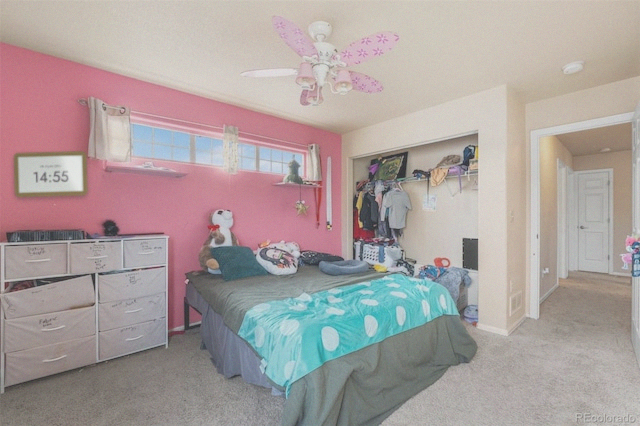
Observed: h=14 m=55
